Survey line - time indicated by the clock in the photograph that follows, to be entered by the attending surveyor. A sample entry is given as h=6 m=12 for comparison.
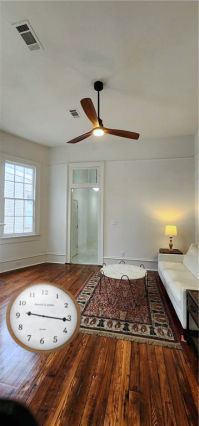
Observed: h=9 m=16
